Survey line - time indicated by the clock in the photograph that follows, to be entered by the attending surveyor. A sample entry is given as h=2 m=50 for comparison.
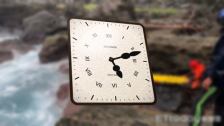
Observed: h=5 m=12
